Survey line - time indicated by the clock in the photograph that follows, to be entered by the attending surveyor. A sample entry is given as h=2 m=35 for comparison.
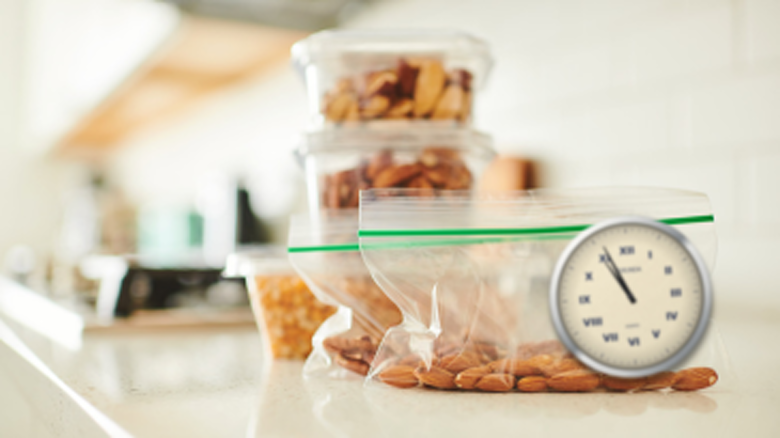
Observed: h=10 m=56
